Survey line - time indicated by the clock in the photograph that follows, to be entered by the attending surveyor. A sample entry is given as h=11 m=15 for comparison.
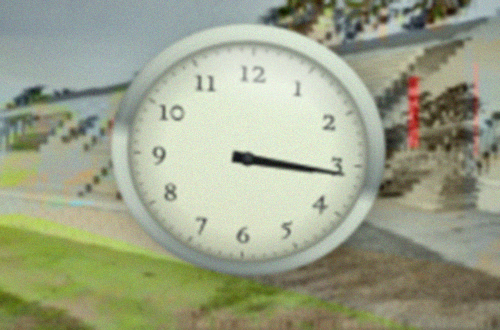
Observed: h=3 m=16
